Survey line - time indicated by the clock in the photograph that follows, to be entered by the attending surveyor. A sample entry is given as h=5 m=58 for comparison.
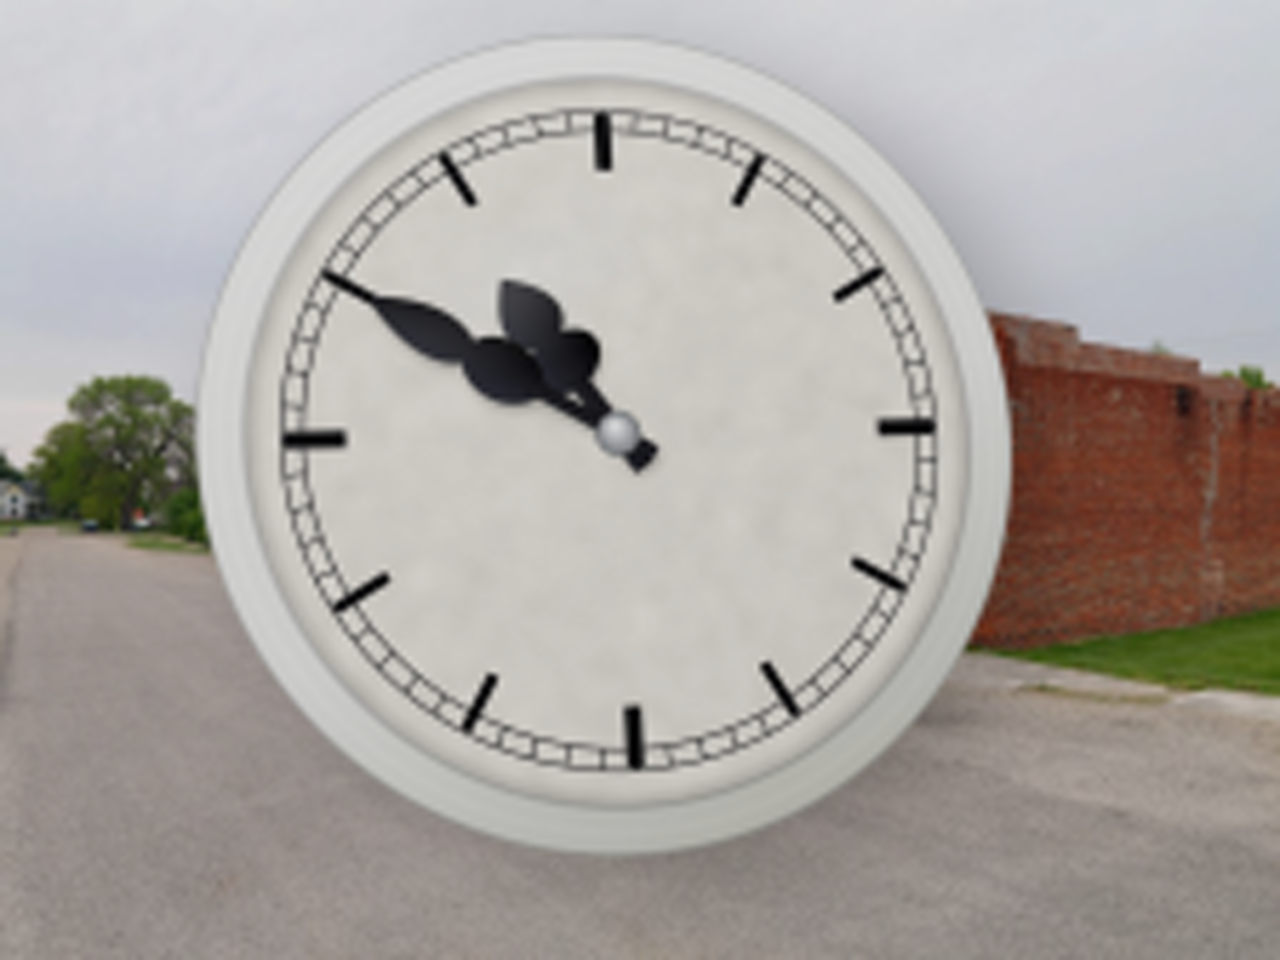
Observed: h=10 m=50
